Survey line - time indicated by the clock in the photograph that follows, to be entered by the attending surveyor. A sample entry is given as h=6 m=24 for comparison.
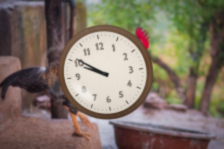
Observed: h=9 m=51
